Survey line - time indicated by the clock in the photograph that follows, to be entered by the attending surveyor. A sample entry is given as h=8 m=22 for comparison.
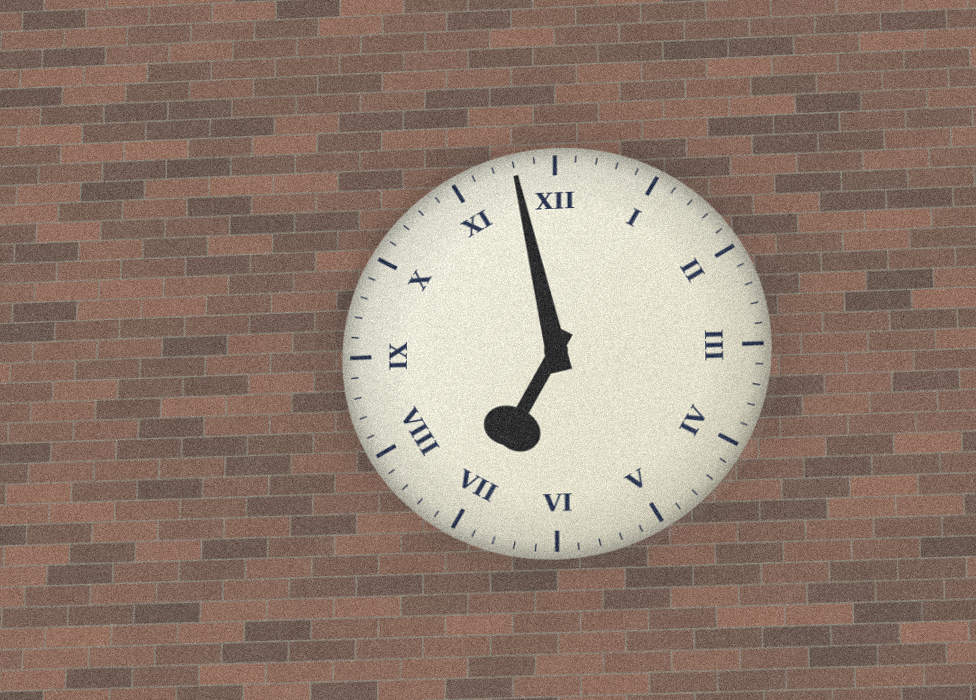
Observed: h=6 m=58
